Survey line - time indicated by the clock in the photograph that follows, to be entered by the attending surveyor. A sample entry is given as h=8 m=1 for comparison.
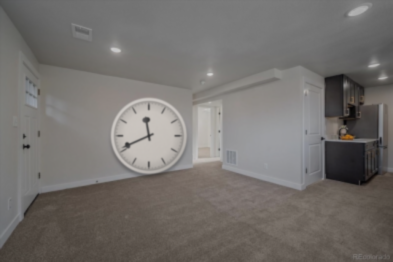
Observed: h=11 m=41
